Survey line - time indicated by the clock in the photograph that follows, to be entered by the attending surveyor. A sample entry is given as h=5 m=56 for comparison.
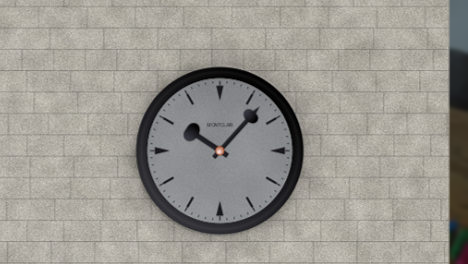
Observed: h=10 m=7
